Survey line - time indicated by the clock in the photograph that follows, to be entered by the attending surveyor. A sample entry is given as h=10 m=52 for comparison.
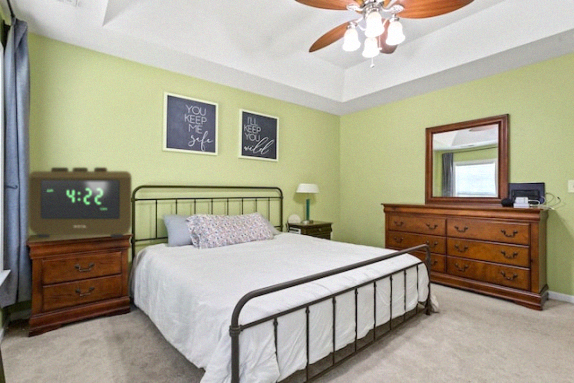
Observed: h=4 m=22
